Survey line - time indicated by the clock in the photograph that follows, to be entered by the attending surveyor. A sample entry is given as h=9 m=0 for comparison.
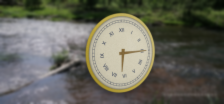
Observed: h=6 m=15
